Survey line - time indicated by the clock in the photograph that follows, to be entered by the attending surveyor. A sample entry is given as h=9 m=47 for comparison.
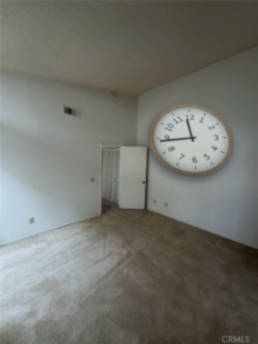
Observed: h=11 m=44
